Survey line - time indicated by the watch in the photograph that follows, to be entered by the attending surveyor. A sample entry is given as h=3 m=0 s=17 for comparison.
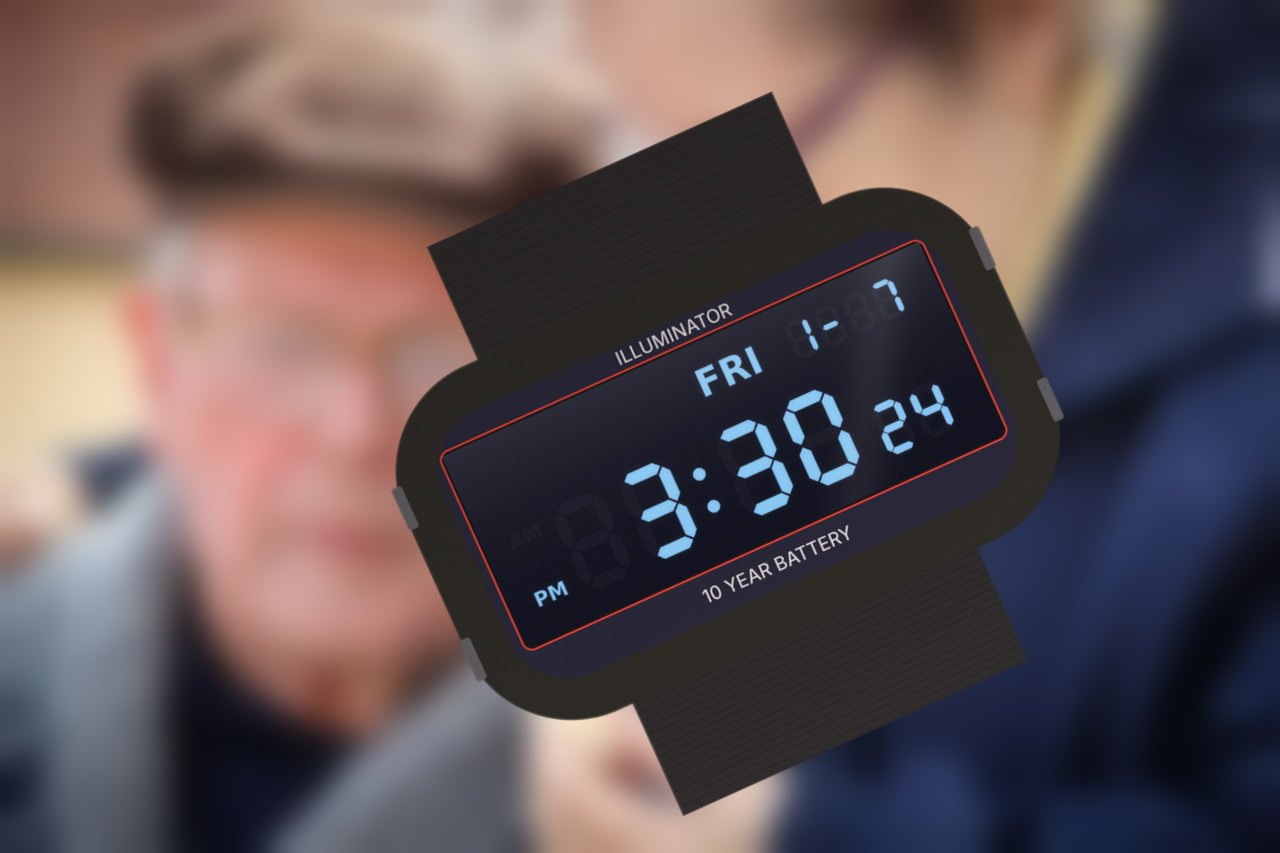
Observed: h=3 m=30 s=24
